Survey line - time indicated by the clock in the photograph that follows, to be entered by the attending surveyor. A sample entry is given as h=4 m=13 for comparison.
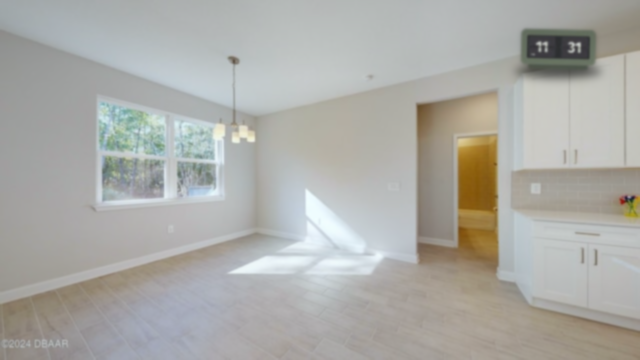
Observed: h=11 m=31
